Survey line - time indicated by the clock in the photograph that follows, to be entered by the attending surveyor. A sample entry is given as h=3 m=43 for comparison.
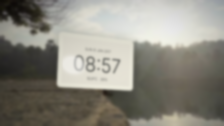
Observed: h=8 m=57
